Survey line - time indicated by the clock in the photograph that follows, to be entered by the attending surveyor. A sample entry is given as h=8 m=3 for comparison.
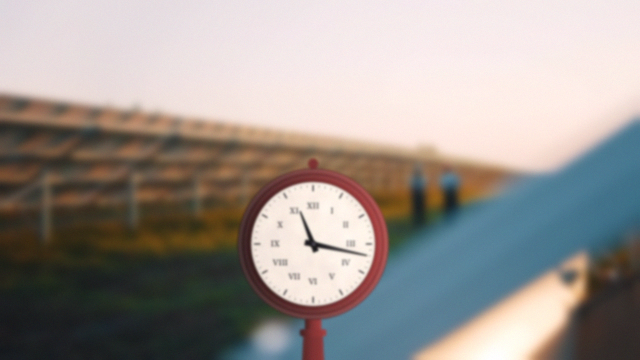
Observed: h=11 m=17
